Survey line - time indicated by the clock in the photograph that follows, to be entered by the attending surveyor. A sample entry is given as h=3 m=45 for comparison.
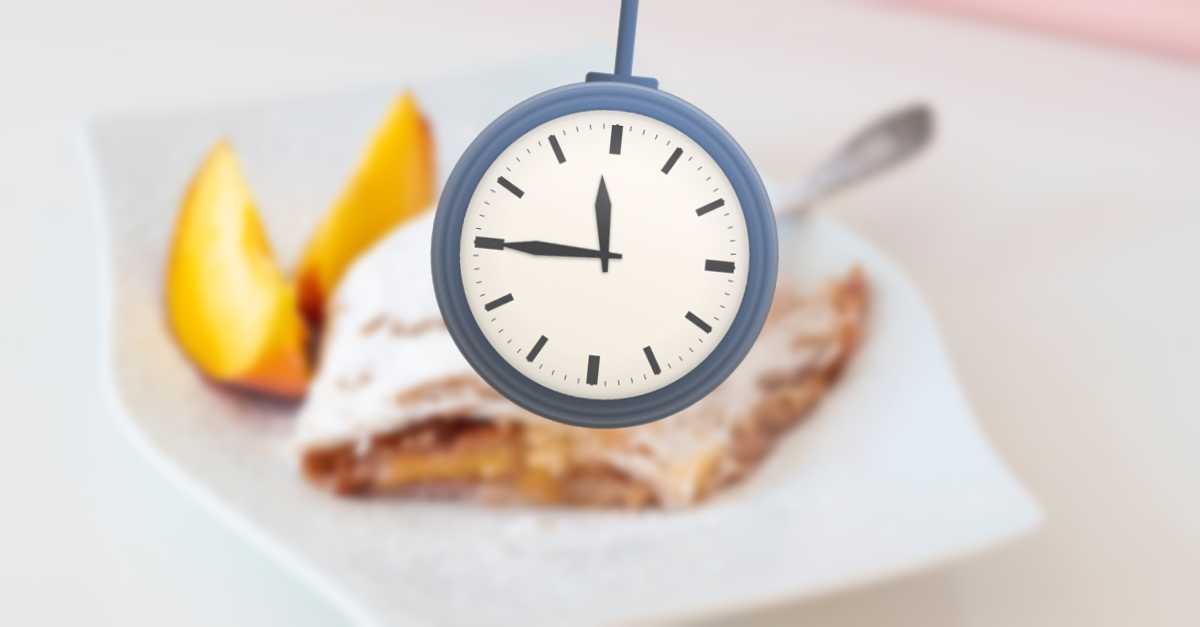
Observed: h=11 m=45
